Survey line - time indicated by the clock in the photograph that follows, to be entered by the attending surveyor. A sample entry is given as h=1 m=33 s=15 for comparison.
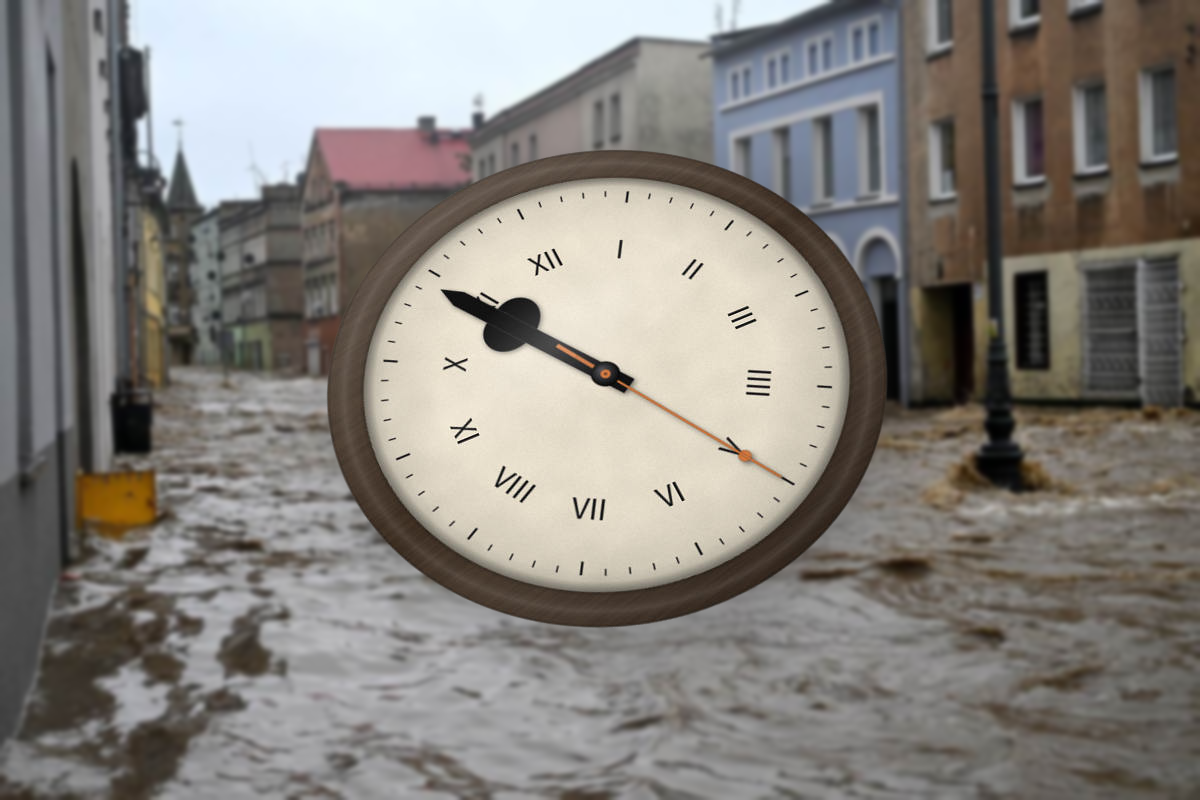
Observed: h=10 m=54 s=25
